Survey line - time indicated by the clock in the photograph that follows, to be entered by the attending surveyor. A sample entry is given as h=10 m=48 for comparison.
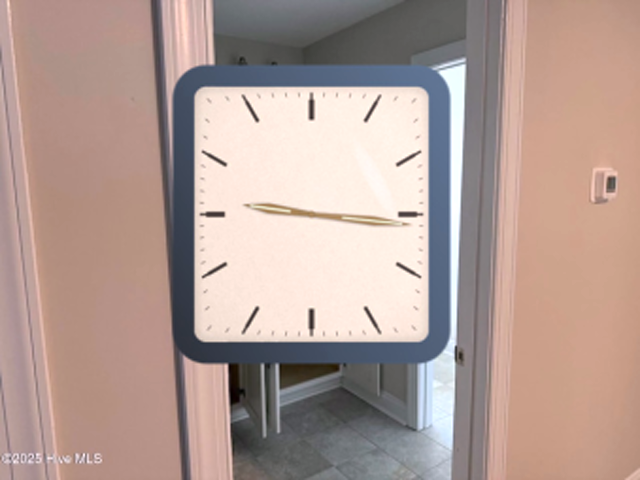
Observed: h=9 m=16
